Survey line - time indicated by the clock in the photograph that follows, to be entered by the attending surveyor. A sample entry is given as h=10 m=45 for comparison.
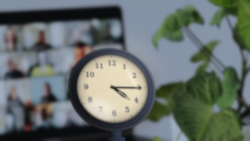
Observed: h=4 m=15
